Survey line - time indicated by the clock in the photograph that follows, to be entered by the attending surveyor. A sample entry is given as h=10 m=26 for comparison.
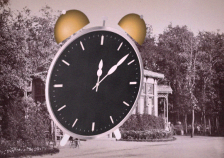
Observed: h=12 m=8
